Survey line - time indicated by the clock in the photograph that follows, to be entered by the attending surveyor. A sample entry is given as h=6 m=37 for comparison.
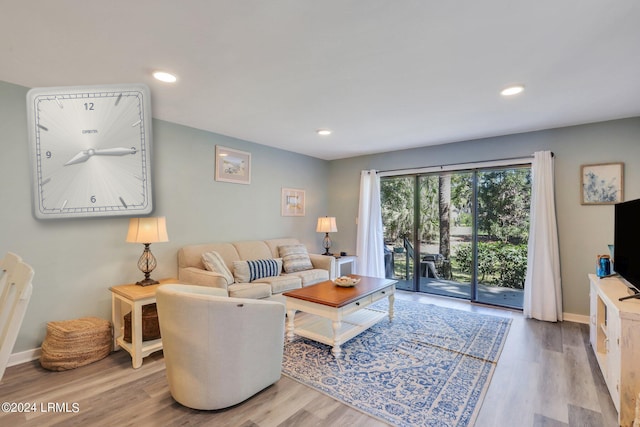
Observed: h=8 m=15
